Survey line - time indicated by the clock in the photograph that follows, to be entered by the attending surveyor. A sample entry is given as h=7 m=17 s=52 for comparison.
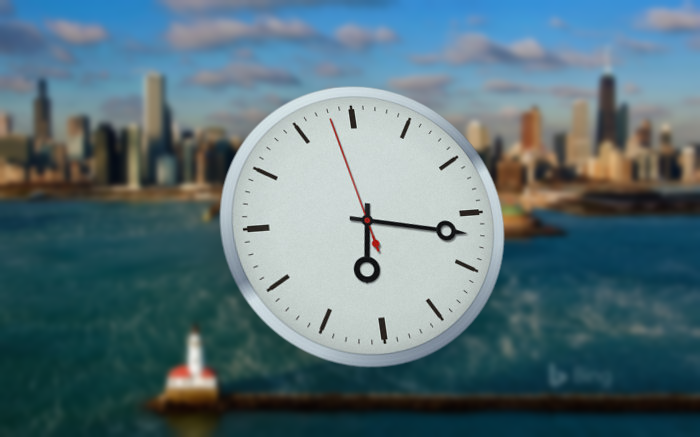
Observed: h=6 m=16 s=58
